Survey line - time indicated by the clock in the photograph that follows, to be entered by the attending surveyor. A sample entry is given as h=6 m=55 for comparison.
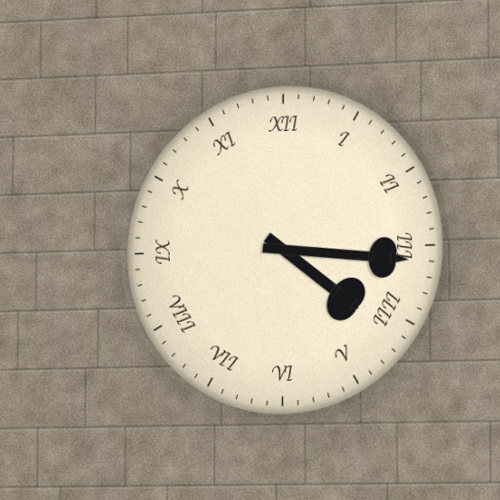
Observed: h=4 m=16
